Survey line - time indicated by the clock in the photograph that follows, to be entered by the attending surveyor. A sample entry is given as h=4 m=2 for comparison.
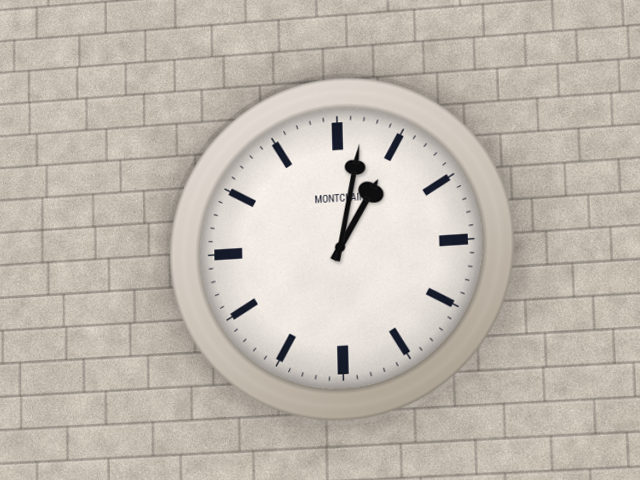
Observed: h=1 m=2
